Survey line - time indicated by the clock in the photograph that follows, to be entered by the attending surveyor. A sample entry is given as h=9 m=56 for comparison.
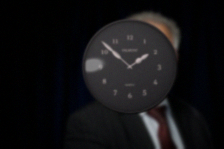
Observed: h=1 m=52
